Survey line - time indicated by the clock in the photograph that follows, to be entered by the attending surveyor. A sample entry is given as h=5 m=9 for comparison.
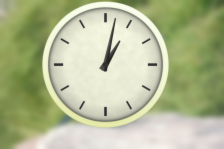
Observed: h=1 m=2
